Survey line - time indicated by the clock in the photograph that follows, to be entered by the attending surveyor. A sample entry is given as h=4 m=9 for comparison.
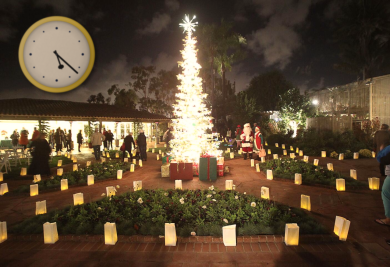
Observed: h=5 m=22
